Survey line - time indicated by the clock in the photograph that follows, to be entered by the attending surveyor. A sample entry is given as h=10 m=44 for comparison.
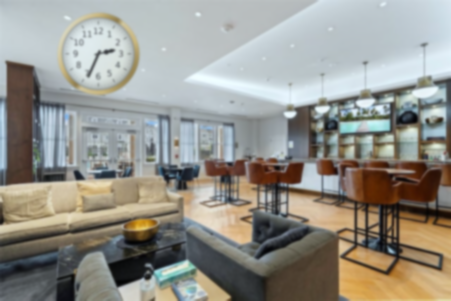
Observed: h=2 m=34
